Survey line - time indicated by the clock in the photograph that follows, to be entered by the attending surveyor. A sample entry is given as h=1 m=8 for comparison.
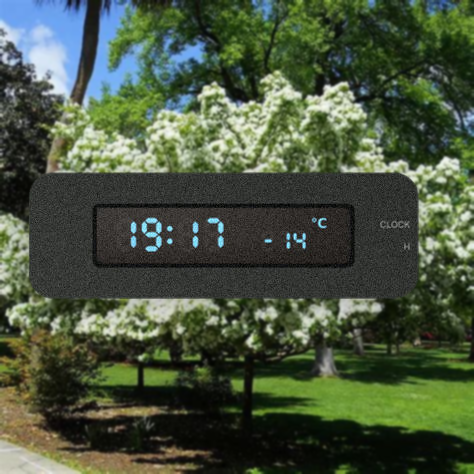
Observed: h=19 m=17
